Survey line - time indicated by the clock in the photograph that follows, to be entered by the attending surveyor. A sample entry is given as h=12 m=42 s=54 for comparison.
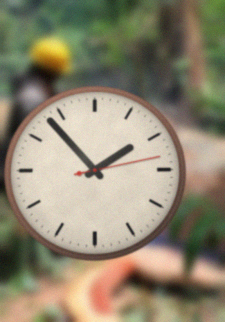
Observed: h=1 m=53 s=13
